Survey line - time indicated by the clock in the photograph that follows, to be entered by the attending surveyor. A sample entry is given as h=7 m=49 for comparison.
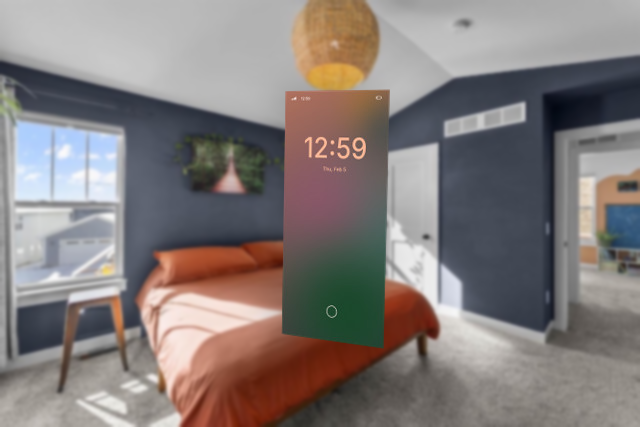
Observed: h=12 m=59
